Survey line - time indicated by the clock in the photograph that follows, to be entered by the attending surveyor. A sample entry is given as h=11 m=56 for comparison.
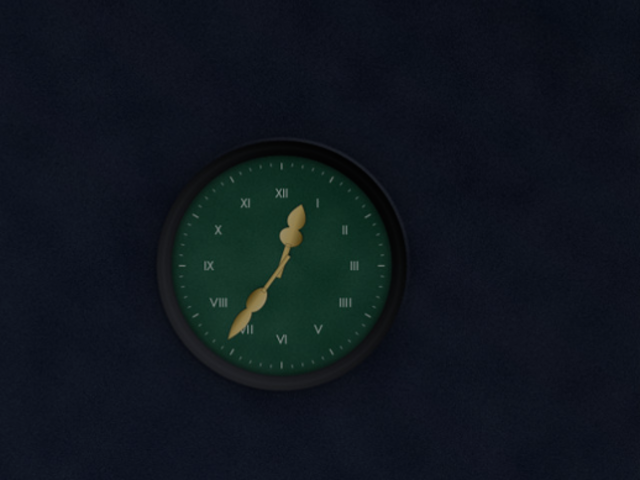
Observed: h=12 m=36
